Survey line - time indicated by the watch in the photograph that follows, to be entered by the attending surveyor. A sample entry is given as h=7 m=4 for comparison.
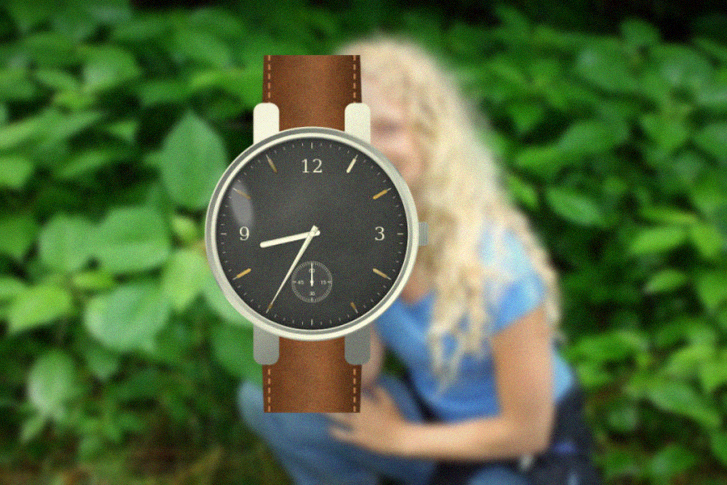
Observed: h=8 m=35
